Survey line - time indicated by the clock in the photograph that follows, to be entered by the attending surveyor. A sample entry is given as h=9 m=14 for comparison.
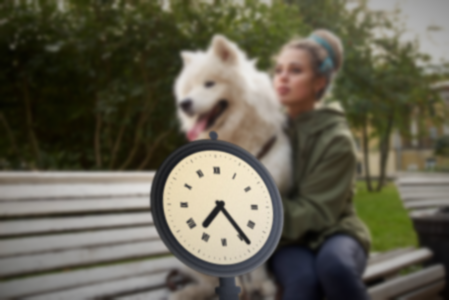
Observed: h=7 m=24
